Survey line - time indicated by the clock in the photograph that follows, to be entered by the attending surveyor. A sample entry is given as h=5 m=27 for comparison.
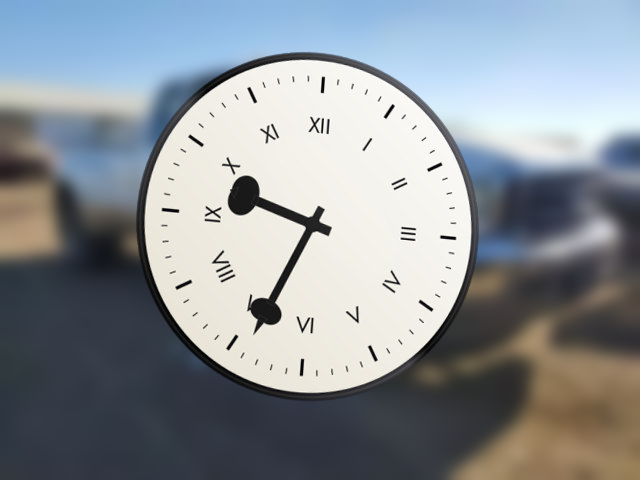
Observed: h=9 m=34
